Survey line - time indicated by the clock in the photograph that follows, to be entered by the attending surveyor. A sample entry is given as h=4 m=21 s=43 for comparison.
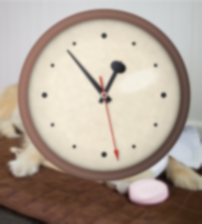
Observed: h=12 m=53 s=28
